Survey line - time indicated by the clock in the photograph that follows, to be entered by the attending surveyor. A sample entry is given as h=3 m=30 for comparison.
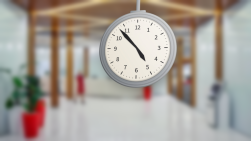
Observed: h=4 m=53
